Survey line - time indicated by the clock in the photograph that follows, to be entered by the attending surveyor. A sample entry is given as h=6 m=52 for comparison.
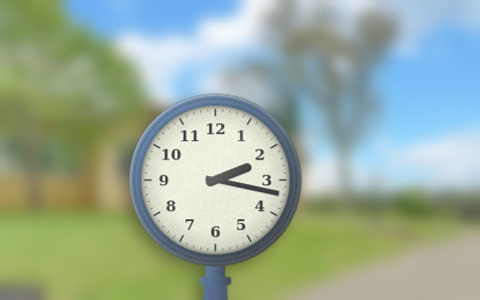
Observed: h=2 m=17
